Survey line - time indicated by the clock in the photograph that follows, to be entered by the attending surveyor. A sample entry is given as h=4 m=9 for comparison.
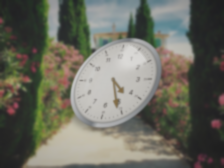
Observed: h=4 m=26
